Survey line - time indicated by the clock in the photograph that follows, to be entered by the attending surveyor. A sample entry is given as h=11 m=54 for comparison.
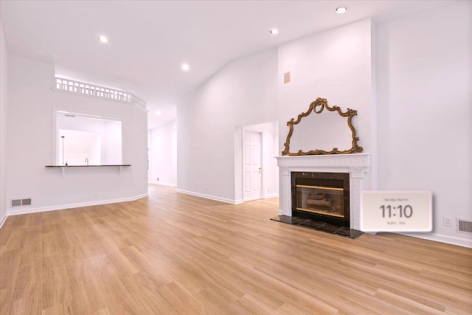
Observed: h=11 m=10
